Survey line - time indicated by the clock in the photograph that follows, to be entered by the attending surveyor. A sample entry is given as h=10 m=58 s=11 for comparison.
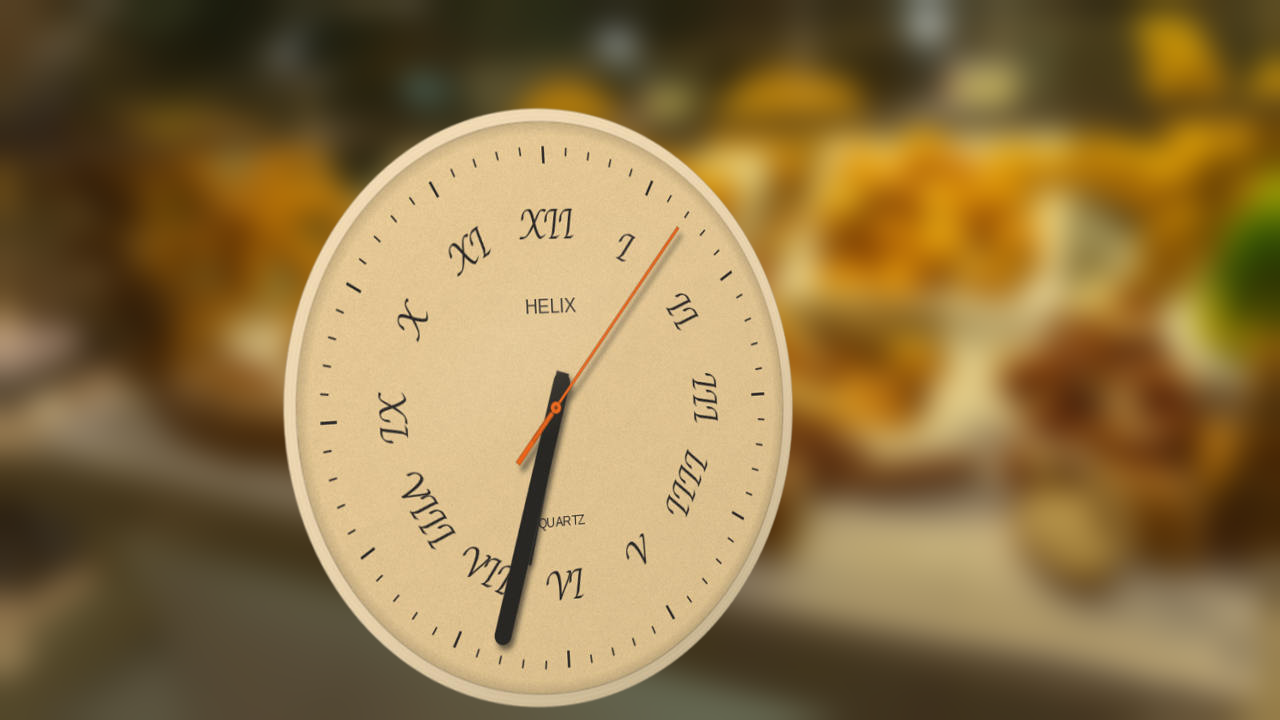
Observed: h=6 m=33 s=7
